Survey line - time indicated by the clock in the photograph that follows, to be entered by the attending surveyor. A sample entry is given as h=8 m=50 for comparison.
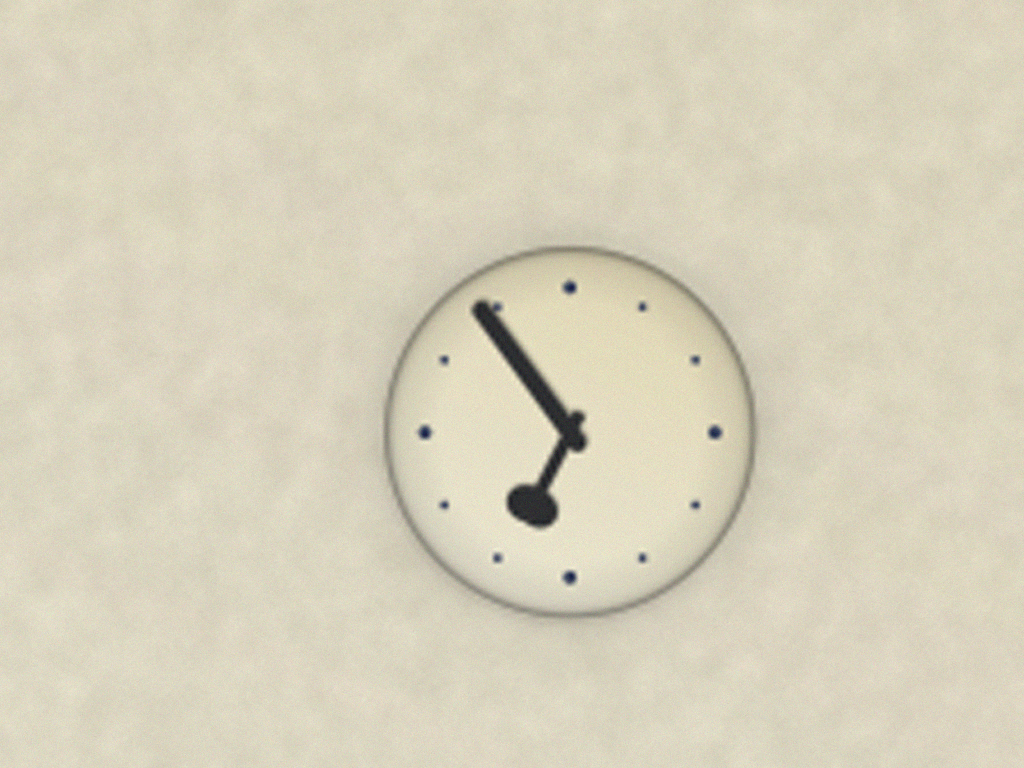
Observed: h=6 m=54
